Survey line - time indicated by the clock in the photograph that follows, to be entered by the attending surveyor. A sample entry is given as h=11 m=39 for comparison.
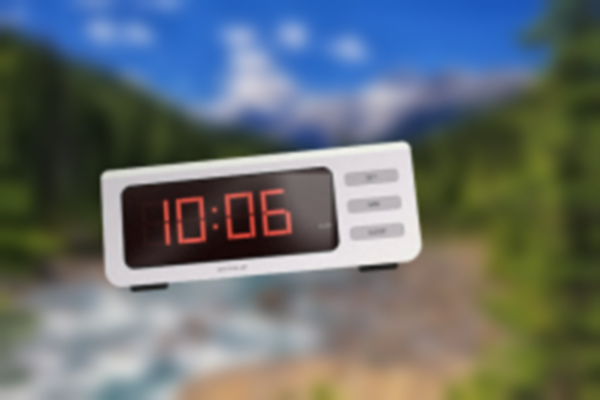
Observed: h=10 m=6
